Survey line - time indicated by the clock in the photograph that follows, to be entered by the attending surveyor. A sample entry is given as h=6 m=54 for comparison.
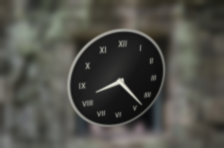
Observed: h=8 m=23
